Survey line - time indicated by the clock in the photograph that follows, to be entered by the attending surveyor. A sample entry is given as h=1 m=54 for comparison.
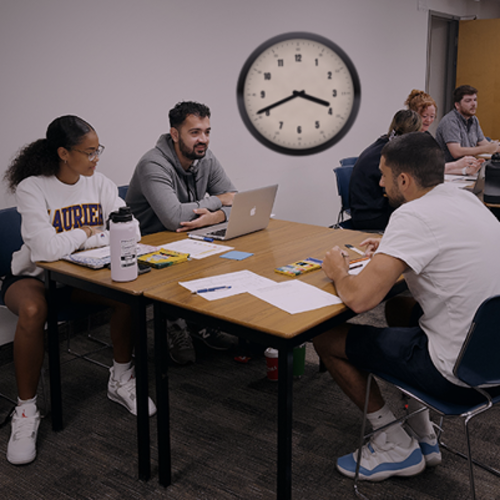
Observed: h=3 m=41
